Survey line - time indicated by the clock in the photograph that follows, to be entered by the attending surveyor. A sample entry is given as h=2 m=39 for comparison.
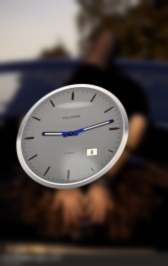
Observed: h=9 m=13
